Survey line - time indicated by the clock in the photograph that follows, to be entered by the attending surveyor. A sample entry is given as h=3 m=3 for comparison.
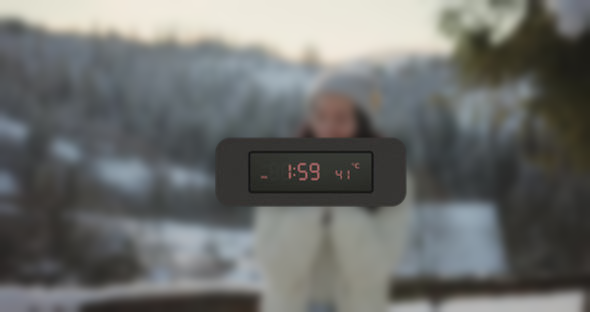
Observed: h=1 m=59
